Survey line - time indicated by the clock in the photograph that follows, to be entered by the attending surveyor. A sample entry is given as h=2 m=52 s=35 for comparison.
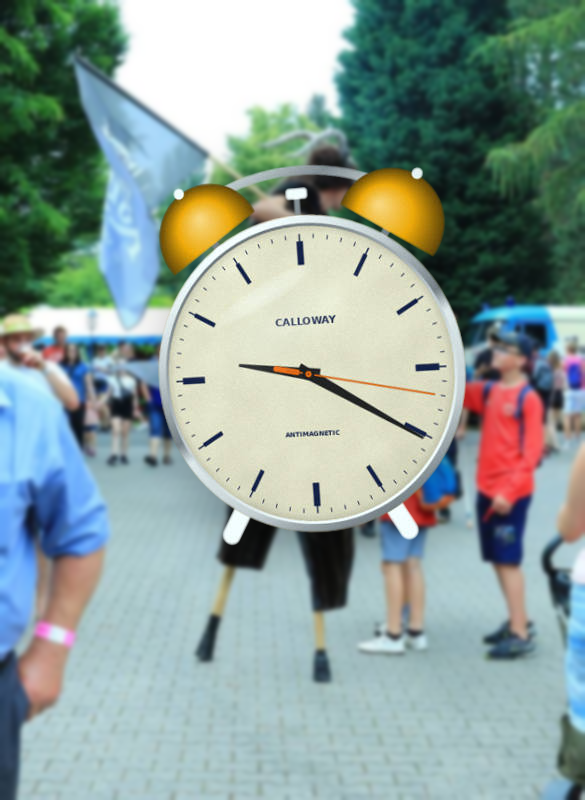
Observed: h=9 m=20 s=17
